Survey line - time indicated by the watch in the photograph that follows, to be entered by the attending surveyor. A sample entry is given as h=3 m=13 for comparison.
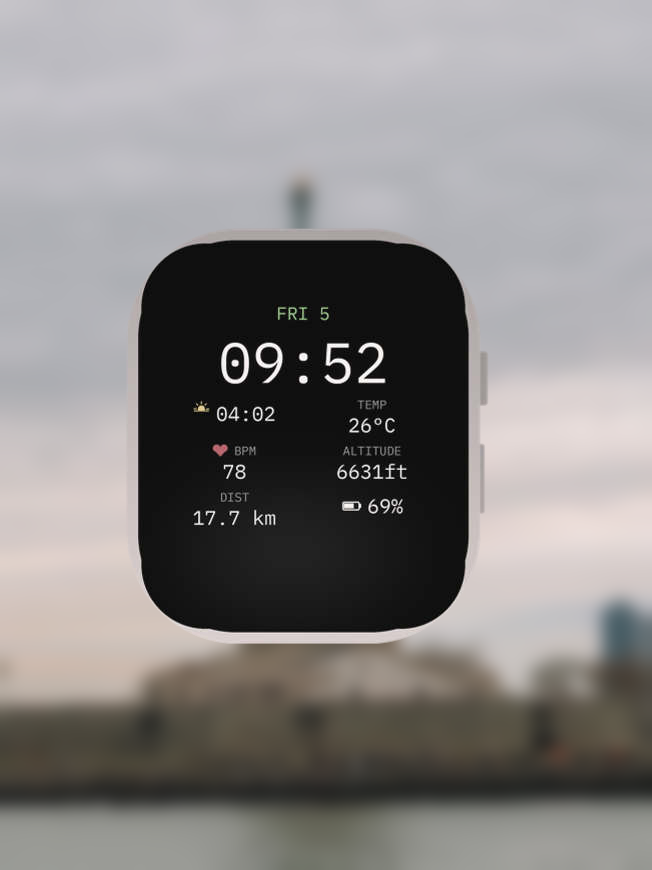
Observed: h=9 m=52
